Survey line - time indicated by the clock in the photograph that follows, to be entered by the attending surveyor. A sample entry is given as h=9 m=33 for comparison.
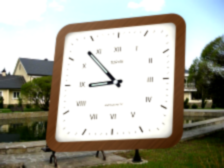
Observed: h=8 m=53
